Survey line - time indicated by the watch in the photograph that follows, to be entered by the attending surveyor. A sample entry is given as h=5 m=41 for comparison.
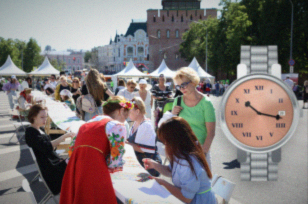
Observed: h=10 m=17
